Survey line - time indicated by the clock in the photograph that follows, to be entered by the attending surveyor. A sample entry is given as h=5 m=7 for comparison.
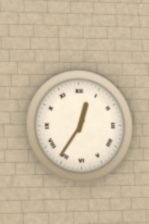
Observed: h=12 m=36
